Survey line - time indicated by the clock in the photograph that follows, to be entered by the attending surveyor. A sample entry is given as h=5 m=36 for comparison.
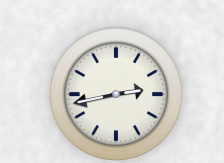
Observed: h=2 m=43
